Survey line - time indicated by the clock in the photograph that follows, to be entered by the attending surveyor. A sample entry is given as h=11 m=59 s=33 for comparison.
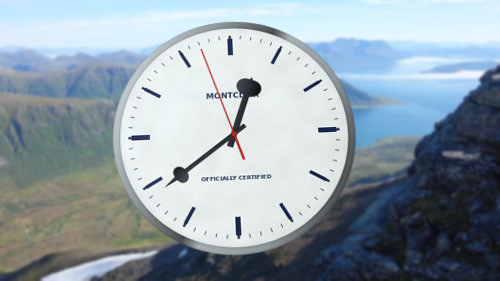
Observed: h=12 m=38 s=57
